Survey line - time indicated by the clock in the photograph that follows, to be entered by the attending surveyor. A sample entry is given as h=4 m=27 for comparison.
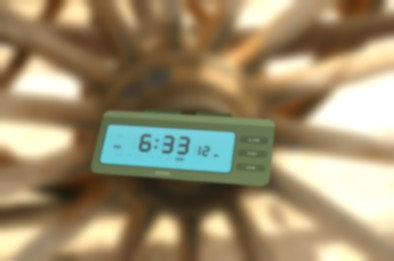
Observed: h=6 m=33
